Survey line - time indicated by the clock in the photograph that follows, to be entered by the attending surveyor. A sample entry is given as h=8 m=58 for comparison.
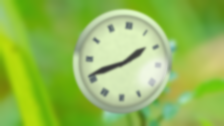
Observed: h=1 m=41
